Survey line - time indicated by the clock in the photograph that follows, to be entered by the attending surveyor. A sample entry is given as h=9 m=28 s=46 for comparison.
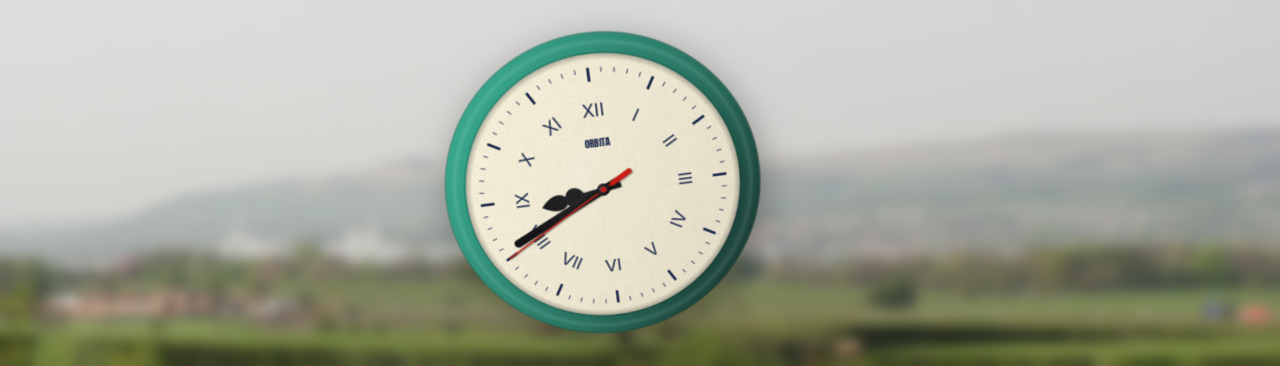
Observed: h=8 m=40 s=40
